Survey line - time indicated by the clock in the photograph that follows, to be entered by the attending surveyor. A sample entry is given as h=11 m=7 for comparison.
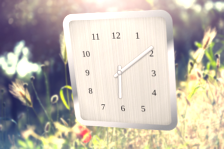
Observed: h=6 m=9
